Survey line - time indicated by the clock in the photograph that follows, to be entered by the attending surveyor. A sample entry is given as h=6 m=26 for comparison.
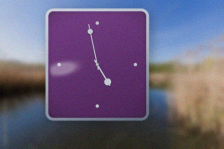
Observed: h=4 m=58
